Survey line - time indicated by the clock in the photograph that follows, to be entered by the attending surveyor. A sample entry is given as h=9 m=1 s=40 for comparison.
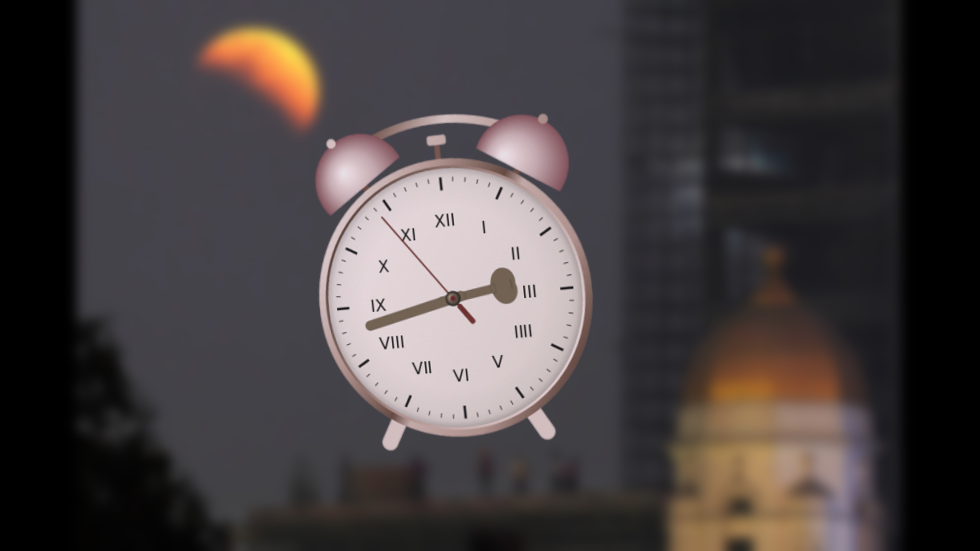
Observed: h=2 m=42 s=54
